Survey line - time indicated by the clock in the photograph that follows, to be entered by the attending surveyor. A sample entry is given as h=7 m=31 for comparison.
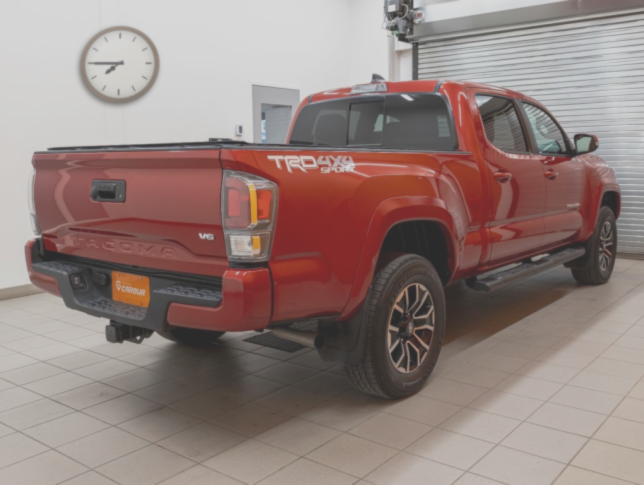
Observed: h=7 m=45
